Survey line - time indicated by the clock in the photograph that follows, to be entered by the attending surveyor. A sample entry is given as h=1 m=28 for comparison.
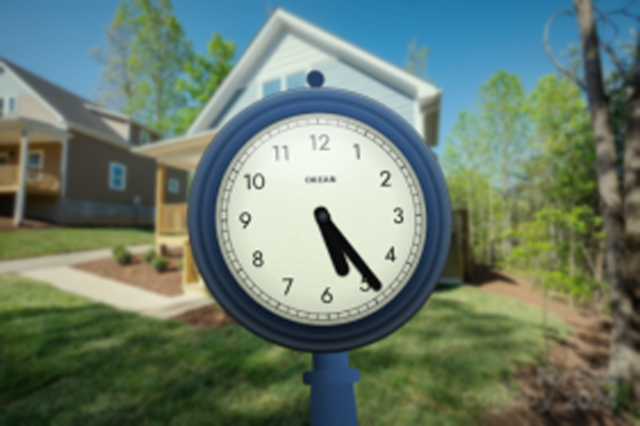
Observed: h=5 m=24
